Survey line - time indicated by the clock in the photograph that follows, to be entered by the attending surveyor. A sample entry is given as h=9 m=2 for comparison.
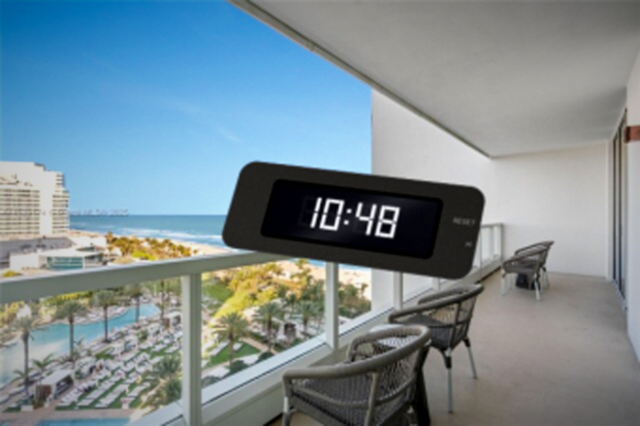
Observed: h=10 m=48
